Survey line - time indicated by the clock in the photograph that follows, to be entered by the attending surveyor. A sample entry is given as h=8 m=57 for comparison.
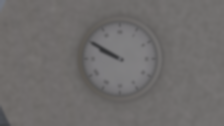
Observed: h=9 m=50
